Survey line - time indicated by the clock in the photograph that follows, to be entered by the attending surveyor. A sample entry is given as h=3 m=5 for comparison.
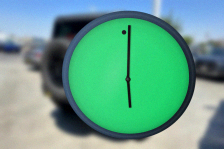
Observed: h=6 m=1
